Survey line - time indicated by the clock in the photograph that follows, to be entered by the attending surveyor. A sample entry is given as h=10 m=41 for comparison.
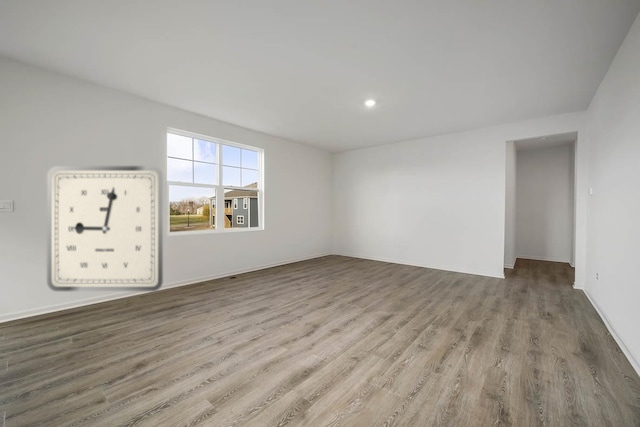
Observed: h=9 m=2
